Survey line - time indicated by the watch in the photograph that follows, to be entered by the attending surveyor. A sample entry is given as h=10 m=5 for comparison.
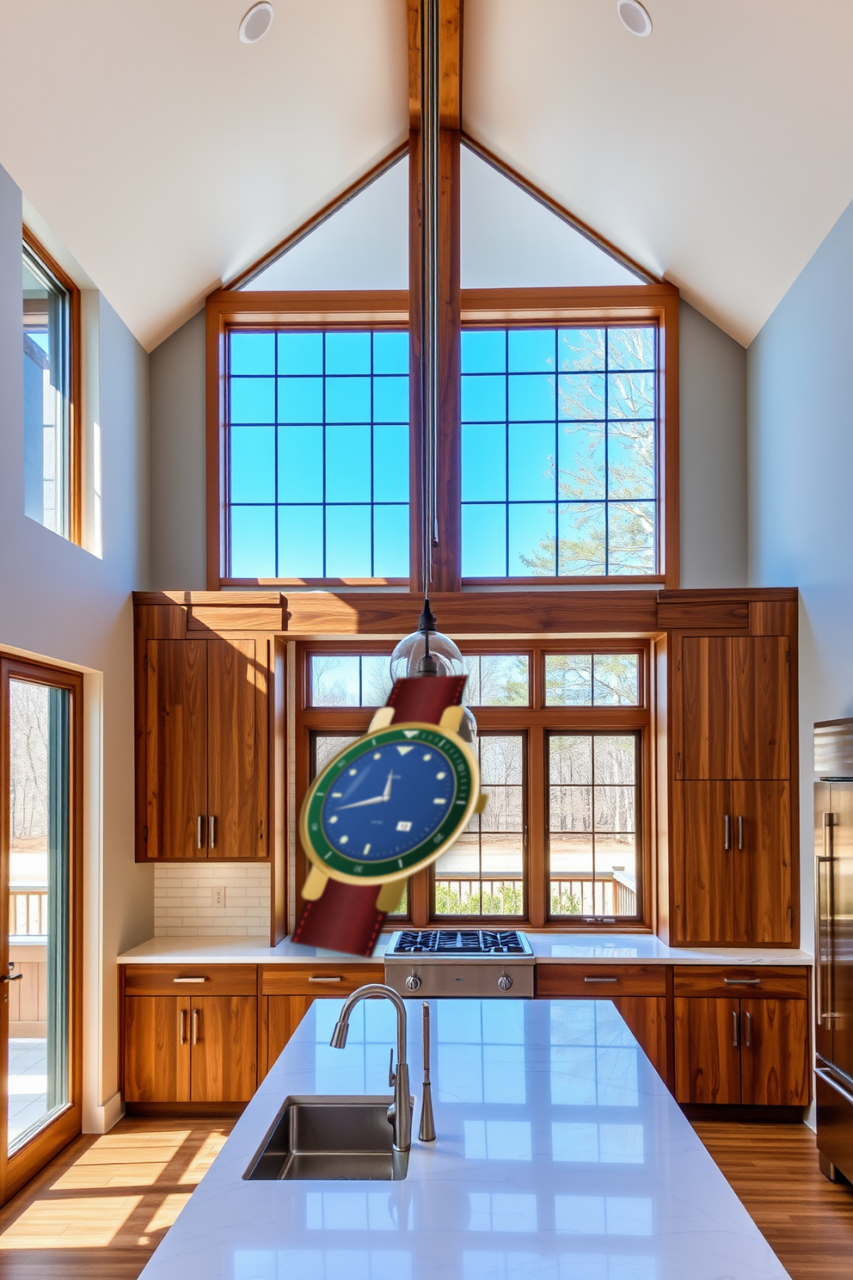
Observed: h=11 m=42
